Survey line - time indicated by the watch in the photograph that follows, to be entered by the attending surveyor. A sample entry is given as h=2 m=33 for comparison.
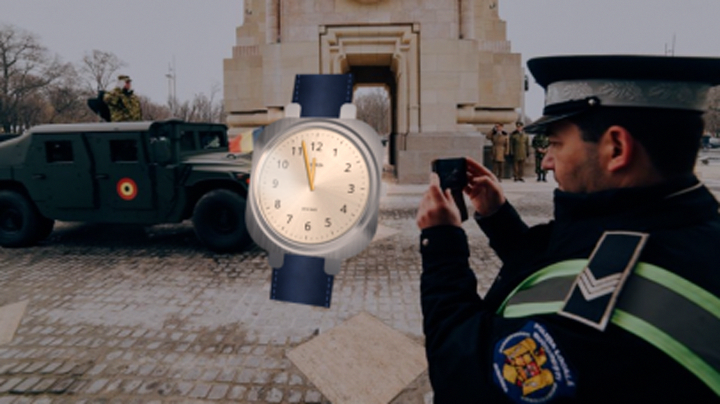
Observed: h=11 m=57
